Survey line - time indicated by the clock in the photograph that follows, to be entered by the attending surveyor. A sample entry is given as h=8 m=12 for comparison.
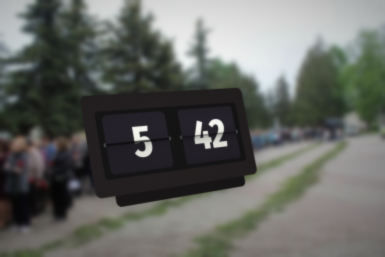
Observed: h=5 m=42
